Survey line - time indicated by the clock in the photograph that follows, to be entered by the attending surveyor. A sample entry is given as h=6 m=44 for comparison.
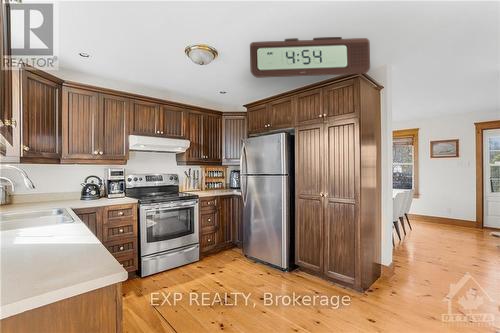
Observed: h=4 m=54
